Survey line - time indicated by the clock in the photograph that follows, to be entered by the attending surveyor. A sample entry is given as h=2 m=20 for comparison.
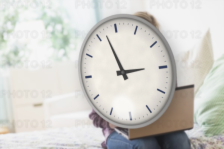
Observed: h=2 m=57
